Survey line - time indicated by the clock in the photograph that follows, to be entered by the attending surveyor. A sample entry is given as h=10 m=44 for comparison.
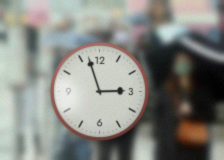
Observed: h=2 m=57
